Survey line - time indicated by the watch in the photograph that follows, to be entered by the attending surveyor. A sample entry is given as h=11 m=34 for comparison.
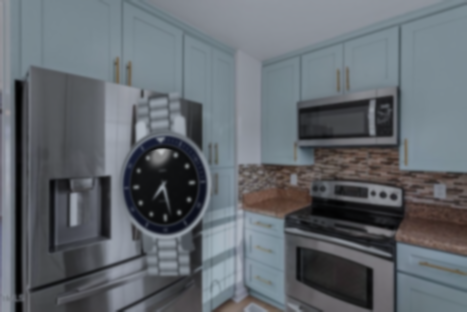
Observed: h=7 m=28
